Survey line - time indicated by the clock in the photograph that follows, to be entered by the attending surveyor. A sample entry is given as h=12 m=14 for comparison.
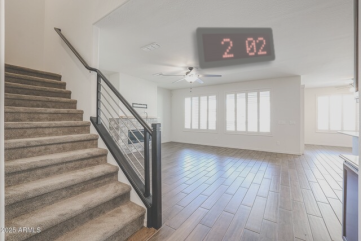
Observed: h=2 m=2
